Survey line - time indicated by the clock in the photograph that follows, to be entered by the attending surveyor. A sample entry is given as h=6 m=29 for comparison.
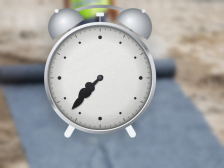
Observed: h=7 m=37
